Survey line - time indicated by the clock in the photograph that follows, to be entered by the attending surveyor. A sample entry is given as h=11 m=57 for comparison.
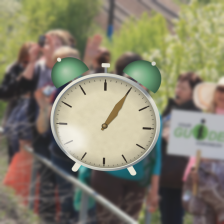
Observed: h=1 m=5
